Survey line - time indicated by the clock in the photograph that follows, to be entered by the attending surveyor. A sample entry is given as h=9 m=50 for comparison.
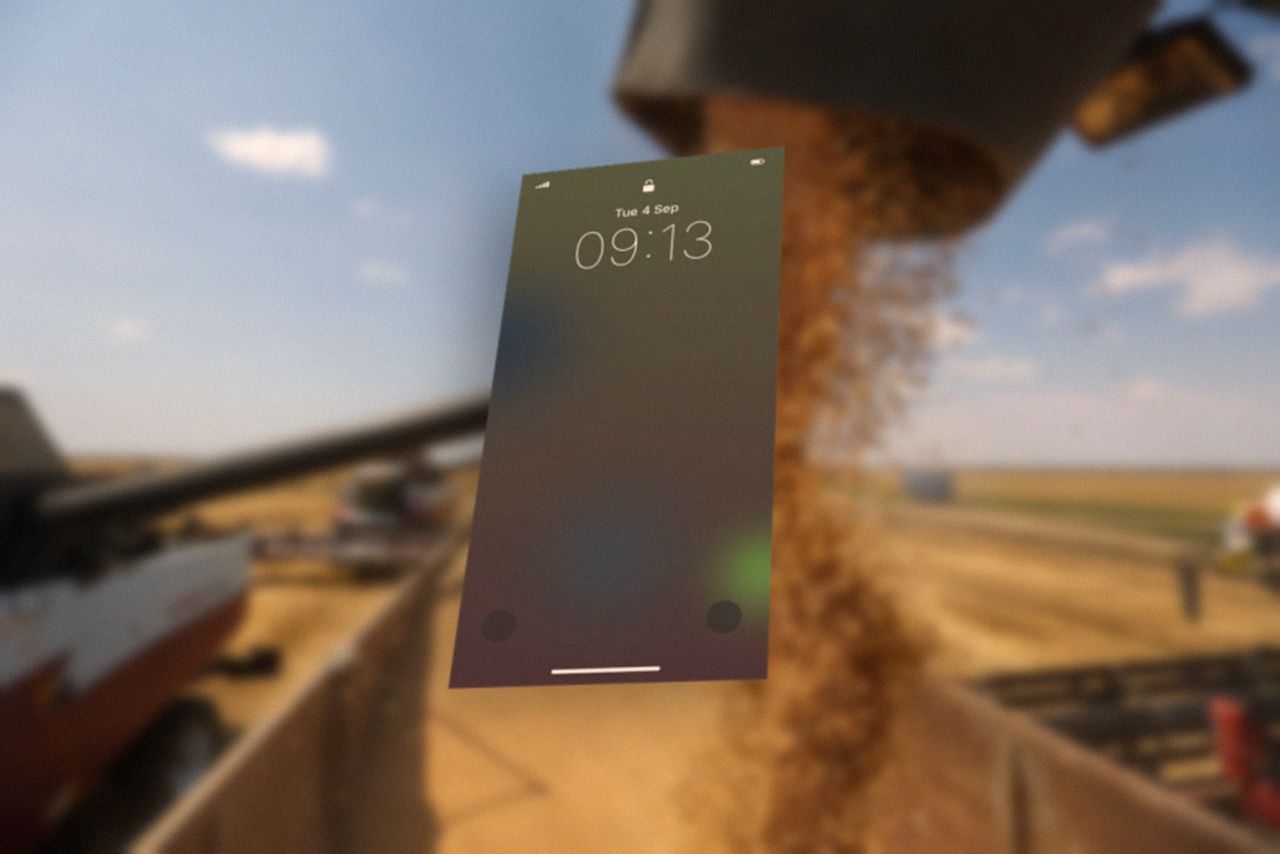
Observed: h=9 m=13
